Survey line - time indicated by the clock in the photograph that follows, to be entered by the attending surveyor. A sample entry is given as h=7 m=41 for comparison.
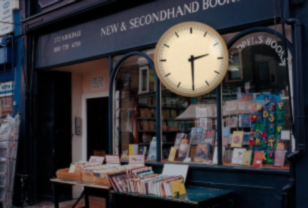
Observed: h=2 m=30
